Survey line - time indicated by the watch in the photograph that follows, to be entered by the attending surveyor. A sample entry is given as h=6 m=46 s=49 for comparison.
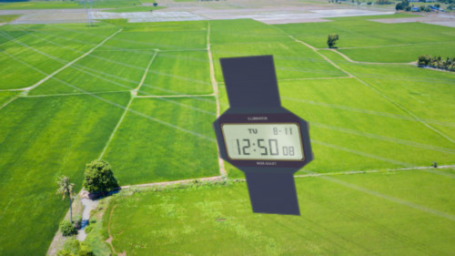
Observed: h=12 m=50 s=8
